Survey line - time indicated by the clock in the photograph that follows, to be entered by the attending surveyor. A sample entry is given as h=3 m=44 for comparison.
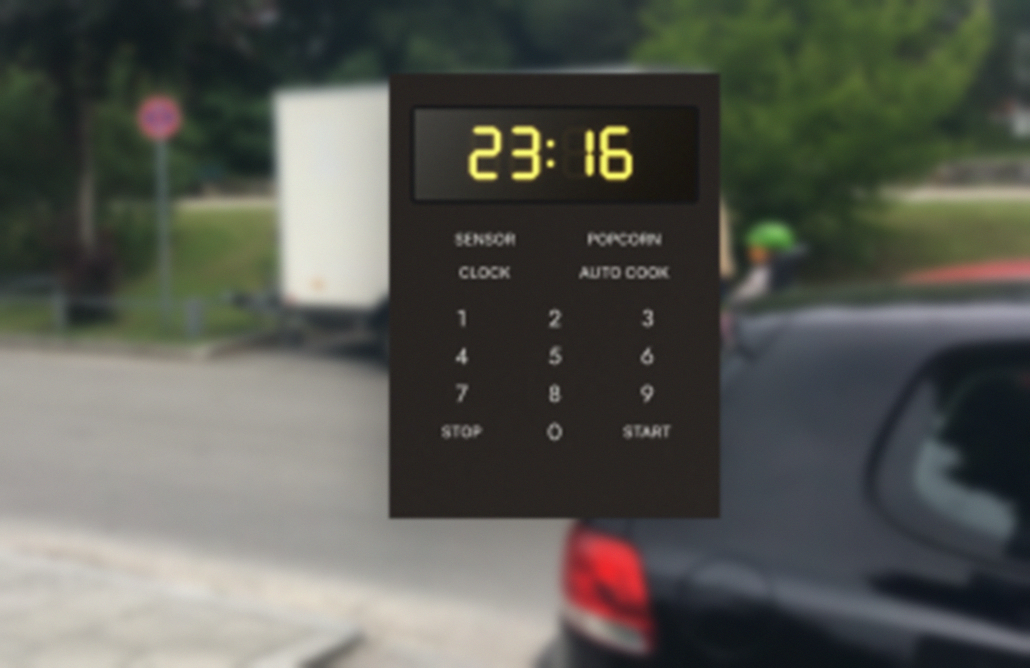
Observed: h=23 m=16
